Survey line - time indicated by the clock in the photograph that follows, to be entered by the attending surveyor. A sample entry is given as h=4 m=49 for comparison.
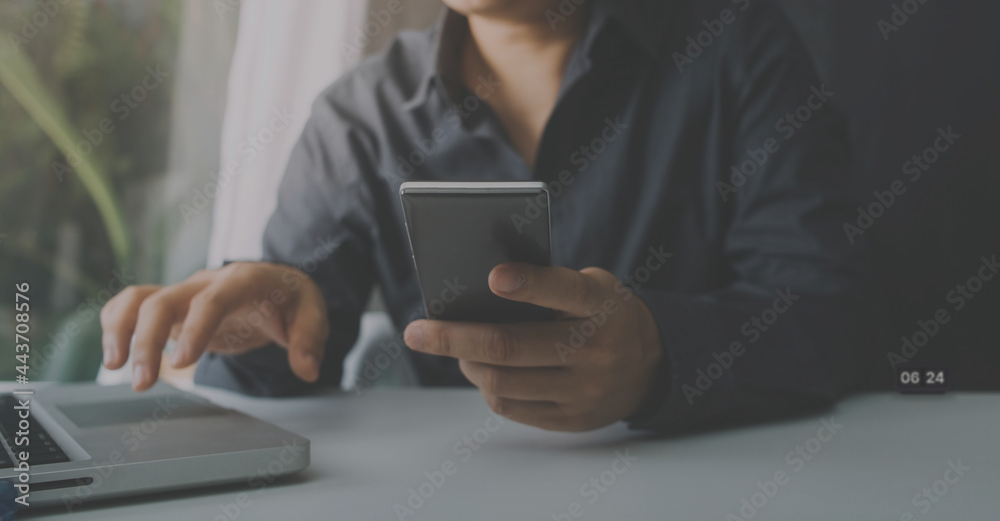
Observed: h=6 m=24
